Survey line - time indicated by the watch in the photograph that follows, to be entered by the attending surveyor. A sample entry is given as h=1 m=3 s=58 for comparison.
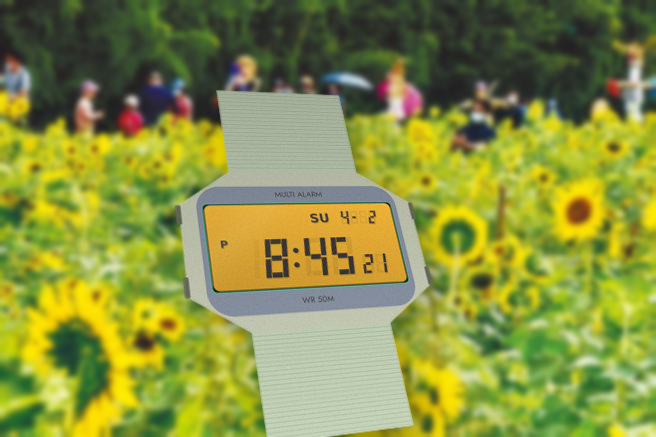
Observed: h=8 m=45 s=21
